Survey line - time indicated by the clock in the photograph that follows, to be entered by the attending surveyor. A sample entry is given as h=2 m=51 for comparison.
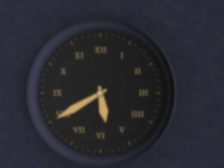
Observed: h=5 m=40
